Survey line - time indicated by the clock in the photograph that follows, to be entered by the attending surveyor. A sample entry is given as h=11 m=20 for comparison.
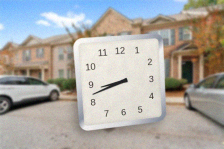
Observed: h=8 m=42
